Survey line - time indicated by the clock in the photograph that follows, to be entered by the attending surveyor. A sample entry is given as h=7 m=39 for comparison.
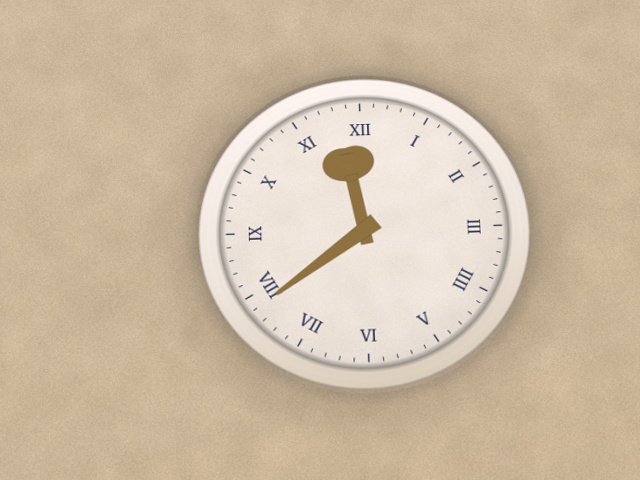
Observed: h=11 m=39
